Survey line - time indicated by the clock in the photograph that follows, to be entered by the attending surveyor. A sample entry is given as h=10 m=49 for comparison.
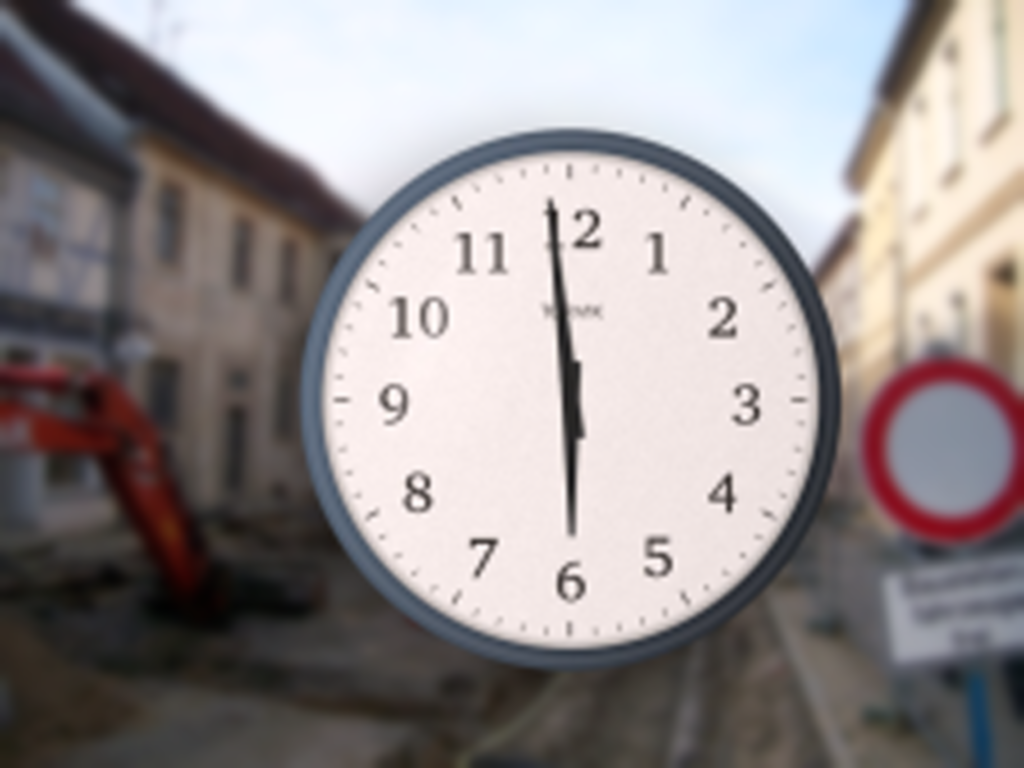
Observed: h=5 m=59
